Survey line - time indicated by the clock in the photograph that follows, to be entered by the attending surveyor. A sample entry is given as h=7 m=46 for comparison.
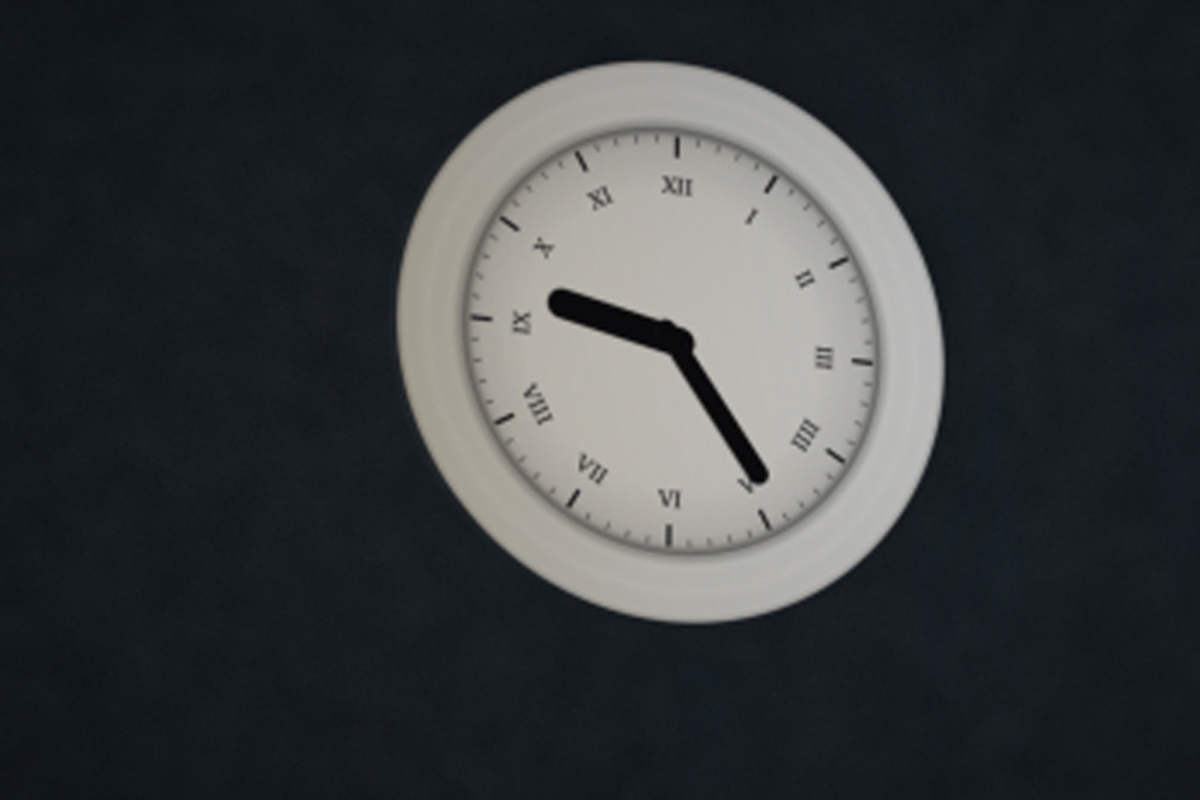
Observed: h=9 m=24
